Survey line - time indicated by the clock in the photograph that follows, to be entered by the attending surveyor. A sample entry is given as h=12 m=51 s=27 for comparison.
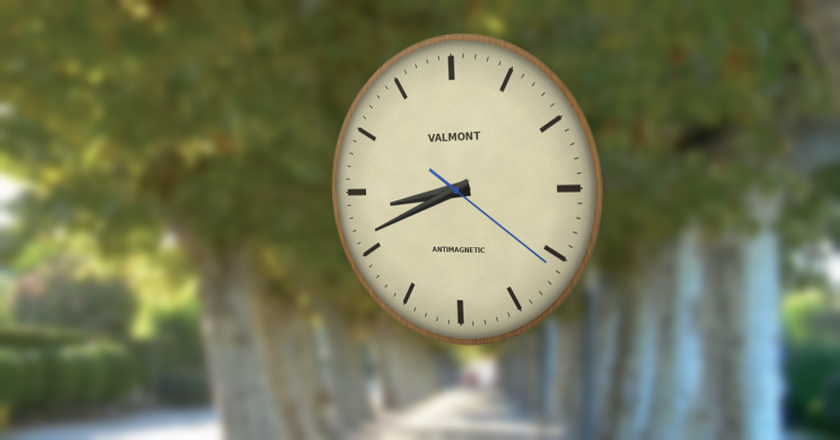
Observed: h=8 m=41 s=21
